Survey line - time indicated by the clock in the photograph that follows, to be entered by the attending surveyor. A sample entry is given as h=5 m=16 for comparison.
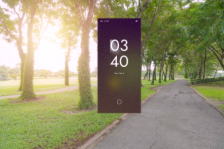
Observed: h=3 m=40
